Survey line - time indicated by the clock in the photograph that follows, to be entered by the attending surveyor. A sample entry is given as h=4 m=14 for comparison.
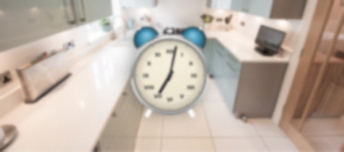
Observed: h=7 m=2
